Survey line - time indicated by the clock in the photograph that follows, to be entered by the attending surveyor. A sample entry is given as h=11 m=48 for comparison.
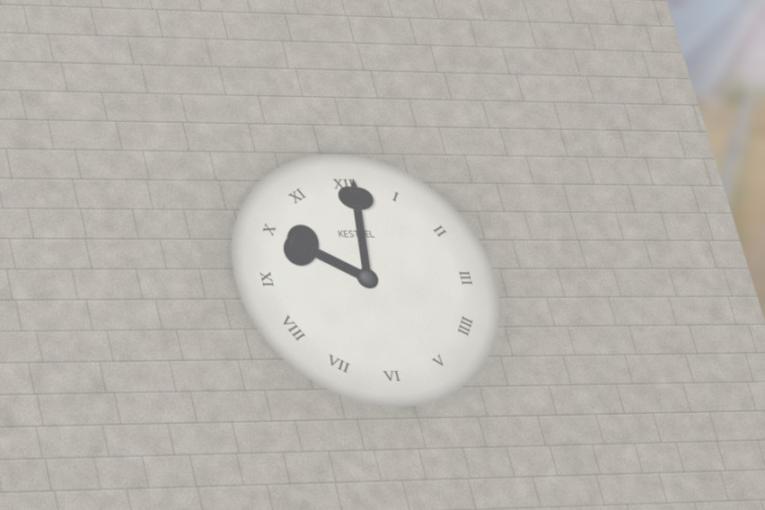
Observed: h=10 m=1
